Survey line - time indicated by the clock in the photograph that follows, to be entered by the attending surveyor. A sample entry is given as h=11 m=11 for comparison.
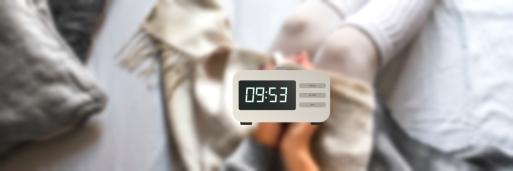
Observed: h=9 m=53
